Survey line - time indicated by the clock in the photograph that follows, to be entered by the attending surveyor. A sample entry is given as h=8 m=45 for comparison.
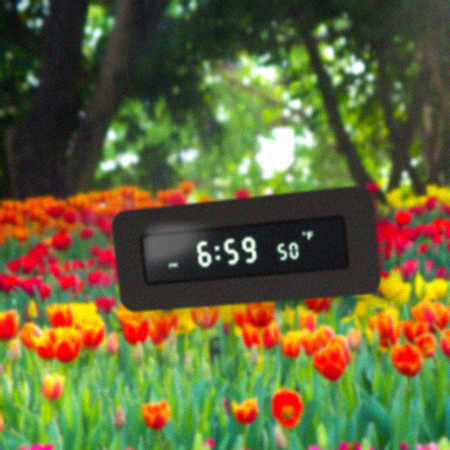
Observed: h=6 m=59
